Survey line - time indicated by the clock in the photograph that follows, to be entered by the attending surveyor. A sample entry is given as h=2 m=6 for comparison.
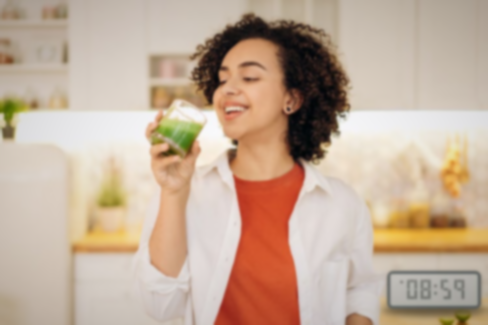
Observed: h=8 m=59
